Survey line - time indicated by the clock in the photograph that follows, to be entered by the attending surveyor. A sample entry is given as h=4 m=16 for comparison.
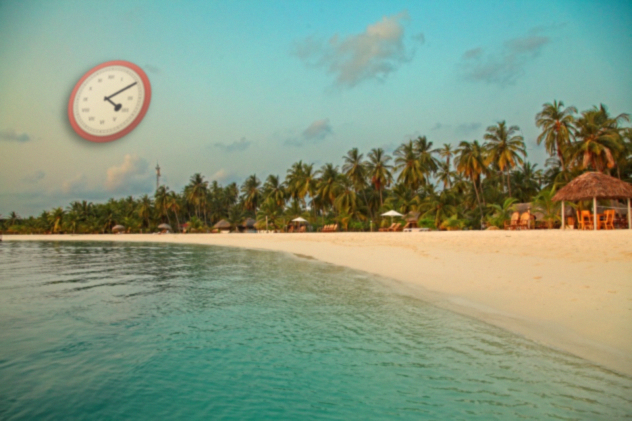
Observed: h=4 m=10
